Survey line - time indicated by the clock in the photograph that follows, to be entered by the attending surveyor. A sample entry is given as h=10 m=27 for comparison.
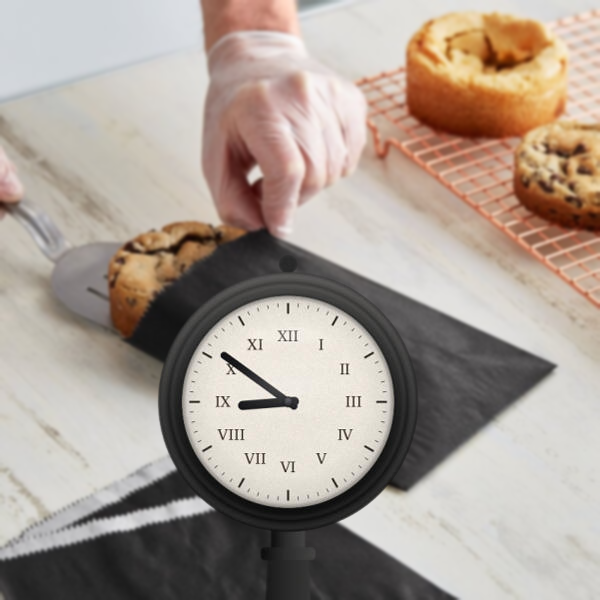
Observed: h=8 m=51
